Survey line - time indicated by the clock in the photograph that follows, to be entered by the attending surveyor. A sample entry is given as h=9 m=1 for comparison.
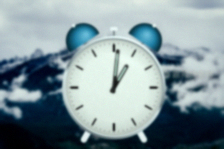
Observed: h=1 m=1
